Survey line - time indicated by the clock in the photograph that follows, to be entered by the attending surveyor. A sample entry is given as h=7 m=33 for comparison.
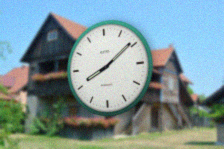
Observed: h=8 m=9
